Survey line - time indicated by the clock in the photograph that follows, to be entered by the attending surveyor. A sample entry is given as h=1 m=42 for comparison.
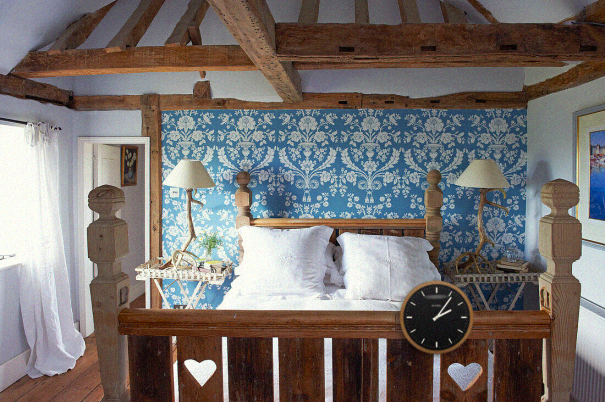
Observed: h=2 m=6
